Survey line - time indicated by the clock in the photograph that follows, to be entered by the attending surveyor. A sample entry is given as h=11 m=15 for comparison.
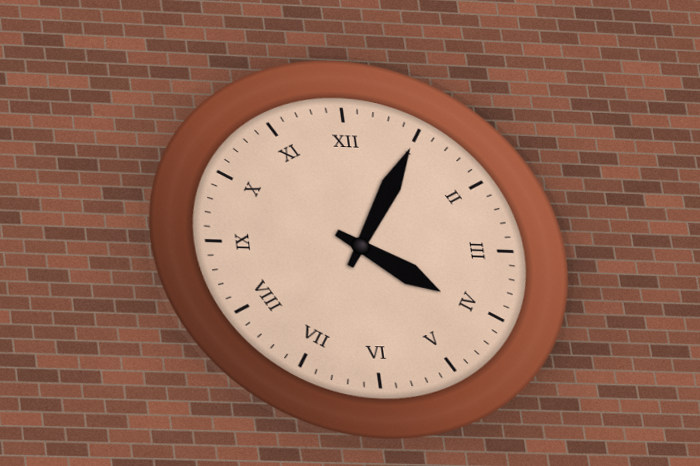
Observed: h=4 m=5
